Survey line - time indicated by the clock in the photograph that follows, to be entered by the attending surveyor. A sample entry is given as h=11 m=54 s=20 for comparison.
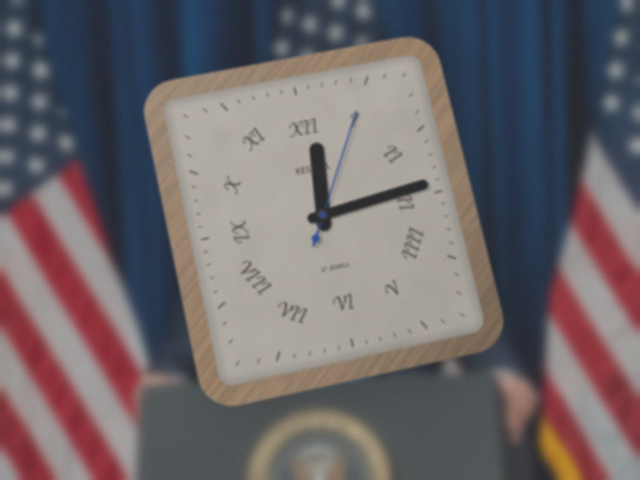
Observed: h=12 m=14 s=5
